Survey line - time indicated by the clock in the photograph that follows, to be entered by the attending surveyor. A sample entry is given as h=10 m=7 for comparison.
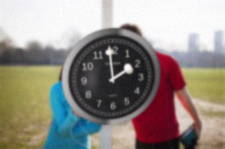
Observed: h=1 m=59
